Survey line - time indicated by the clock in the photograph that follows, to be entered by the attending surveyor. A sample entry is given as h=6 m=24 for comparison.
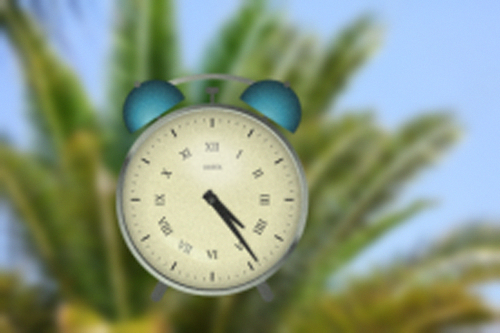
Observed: h=4 m=24
